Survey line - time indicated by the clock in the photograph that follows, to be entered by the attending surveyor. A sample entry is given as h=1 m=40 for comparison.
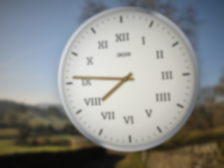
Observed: h=7 m=46
